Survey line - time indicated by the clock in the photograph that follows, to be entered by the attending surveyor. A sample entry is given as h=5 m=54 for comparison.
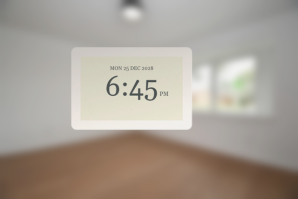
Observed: h=6 m=45
